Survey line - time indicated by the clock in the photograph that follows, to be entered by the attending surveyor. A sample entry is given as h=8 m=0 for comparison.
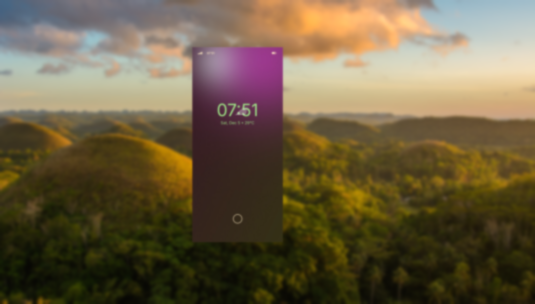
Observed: h=7 m=51
